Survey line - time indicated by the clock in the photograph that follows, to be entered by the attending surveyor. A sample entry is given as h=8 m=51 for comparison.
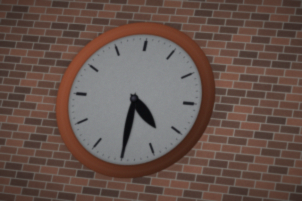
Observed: h=4 m=30
